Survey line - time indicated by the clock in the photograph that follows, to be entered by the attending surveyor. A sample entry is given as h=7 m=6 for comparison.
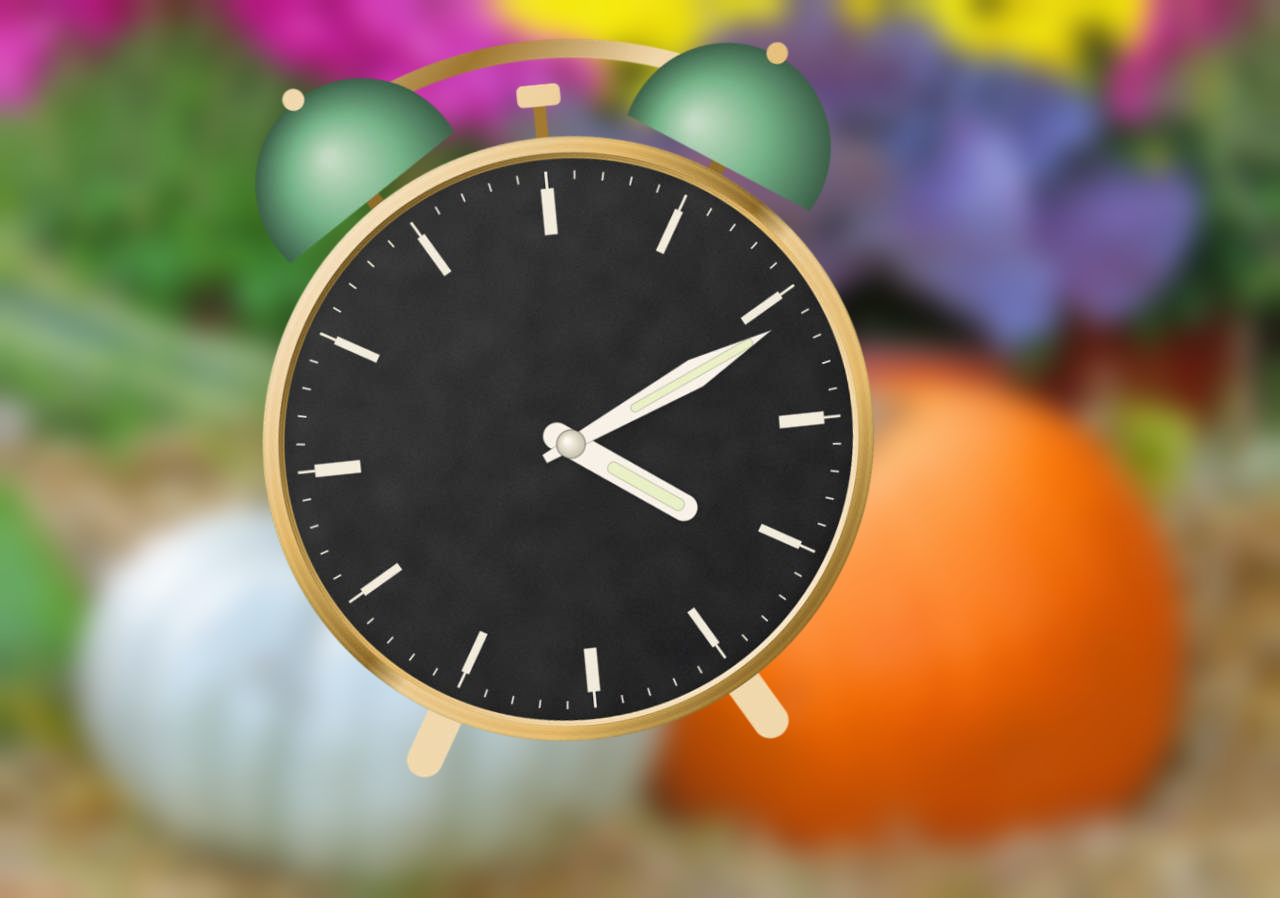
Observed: h=4 m=11
